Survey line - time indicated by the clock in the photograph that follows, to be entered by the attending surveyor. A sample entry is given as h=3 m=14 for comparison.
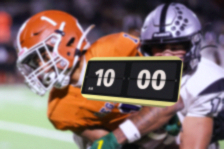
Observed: h=10 m=0
